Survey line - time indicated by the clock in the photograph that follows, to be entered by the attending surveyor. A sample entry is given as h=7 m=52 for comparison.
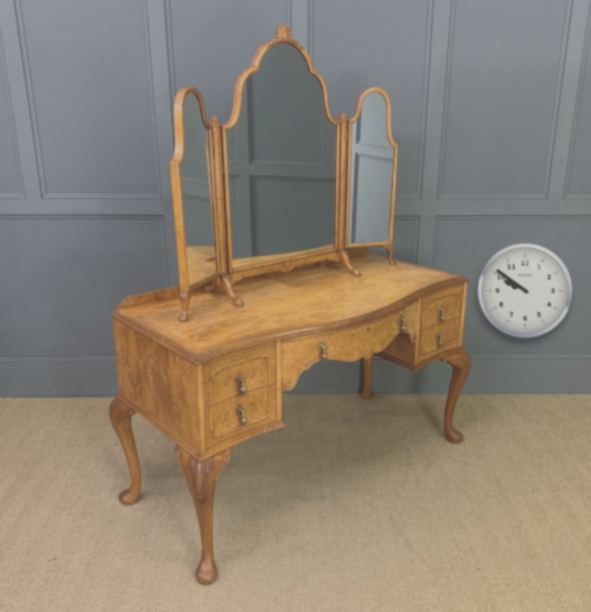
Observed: h=9 m=51
